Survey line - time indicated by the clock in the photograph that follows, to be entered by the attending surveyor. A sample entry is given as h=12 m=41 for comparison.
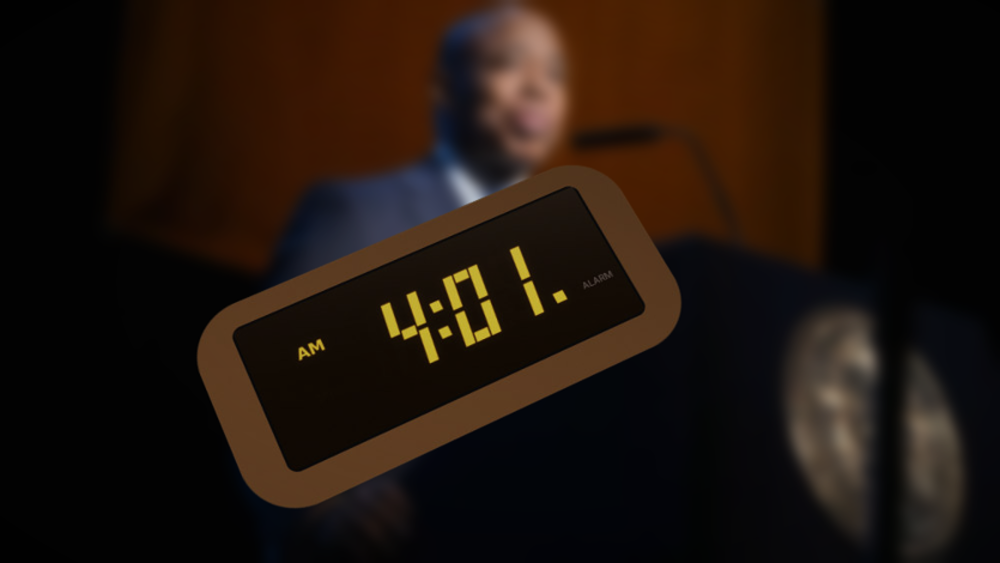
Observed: h=4 m=1
